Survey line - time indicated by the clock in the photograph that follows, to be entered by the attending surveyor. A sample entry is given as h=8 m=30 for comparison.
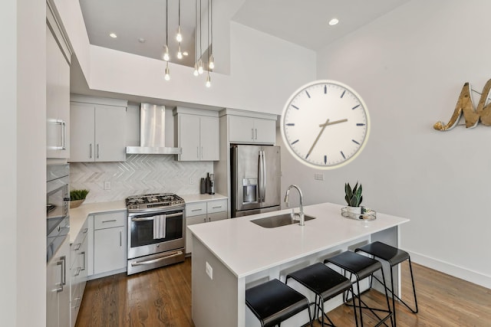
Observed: h=2 m=35
